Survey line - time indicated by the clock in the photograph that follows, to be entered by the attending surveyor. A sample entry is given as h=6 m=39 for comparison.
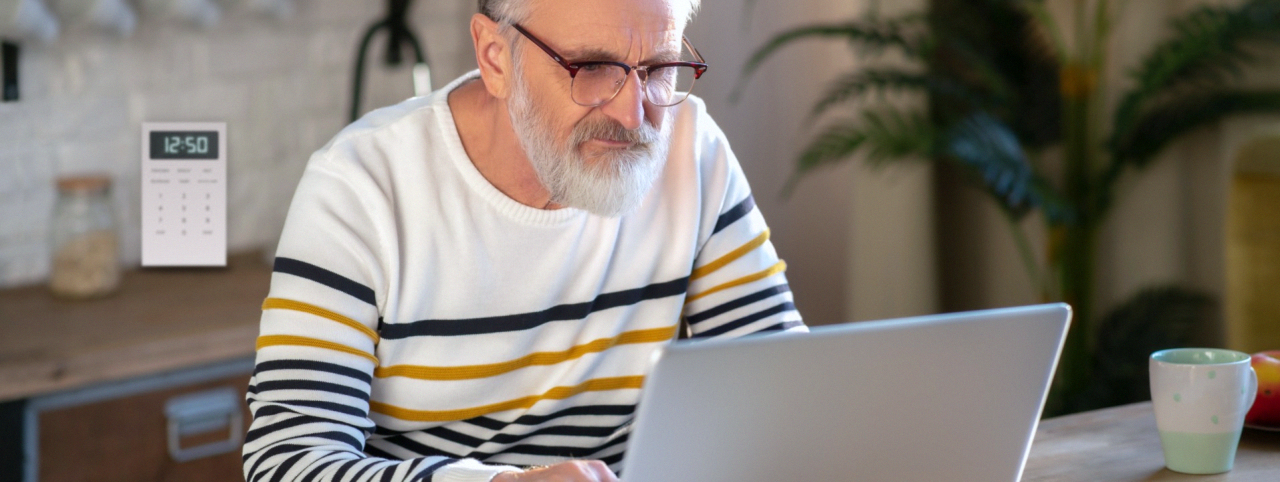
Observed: h=12 m=50
